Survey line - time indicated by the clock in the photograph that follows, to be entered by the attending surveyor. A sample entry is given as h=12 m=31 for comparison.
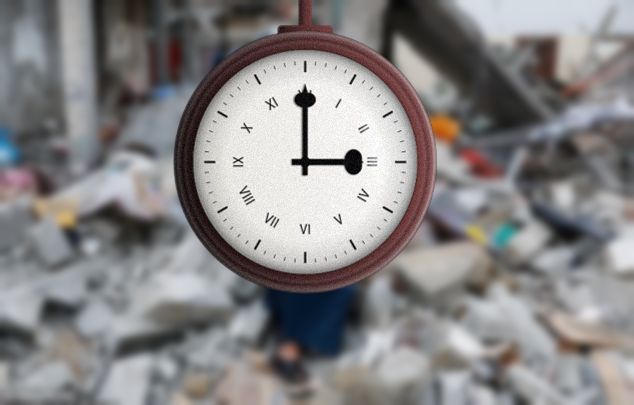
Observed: h=3 m=0
